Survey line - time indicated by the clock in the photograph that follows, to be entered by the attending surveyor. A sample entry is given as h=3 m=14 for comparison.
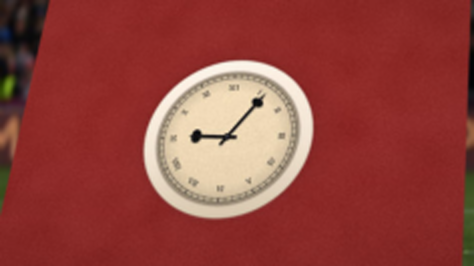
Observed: h=9 m=6
